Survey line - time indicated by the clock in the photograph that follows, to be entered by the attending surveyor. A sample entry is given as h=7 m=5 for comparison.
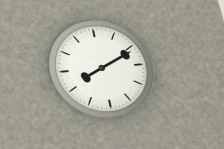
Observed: h=8 m=11
